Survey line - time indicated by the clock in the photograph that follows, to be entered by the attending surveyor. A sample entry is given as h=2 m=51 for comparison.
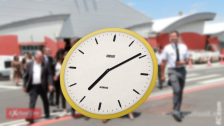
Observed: h=7 m=9
